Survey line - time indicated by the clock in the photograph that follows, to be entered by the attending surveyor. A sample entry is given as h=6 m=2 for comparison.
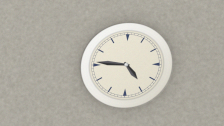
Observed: h=4 m=46
